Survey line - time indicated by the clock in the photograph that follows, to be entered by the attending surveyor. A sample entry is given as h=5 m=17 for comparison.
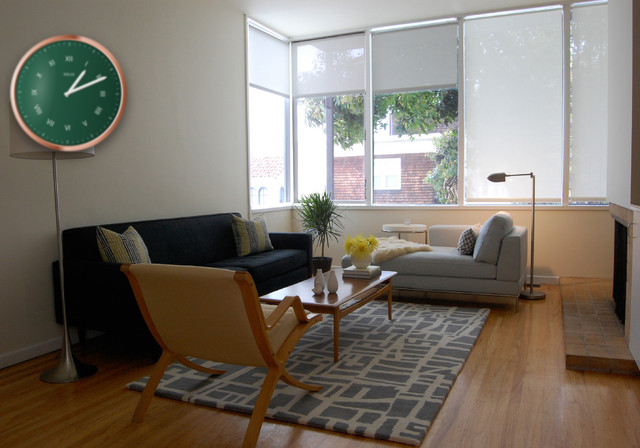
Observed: h=1 m=11
